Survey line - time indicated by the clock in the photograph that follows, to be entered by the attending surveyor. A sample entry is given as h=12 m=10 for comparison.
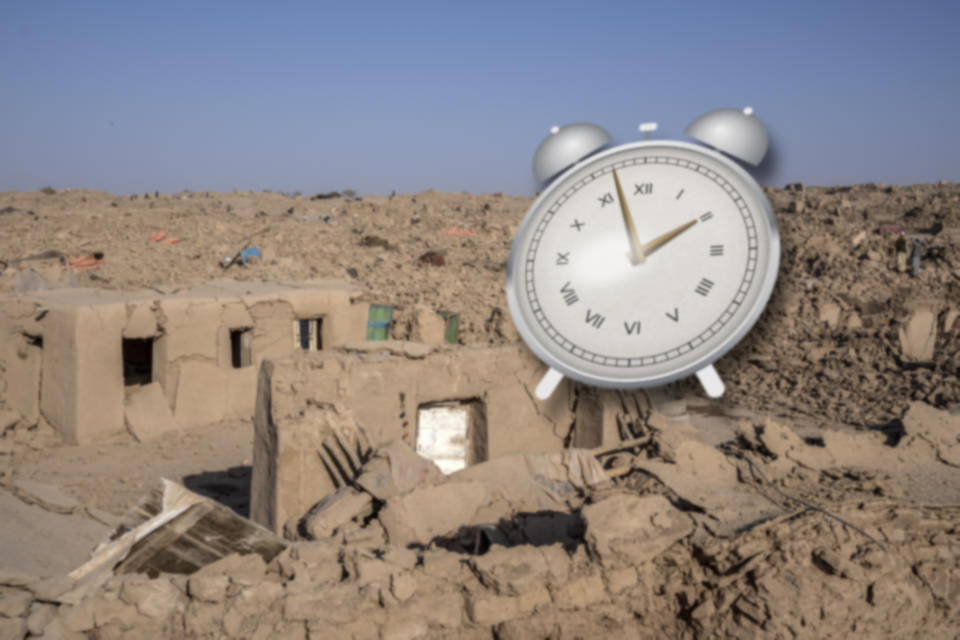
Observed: h=1 m=57
